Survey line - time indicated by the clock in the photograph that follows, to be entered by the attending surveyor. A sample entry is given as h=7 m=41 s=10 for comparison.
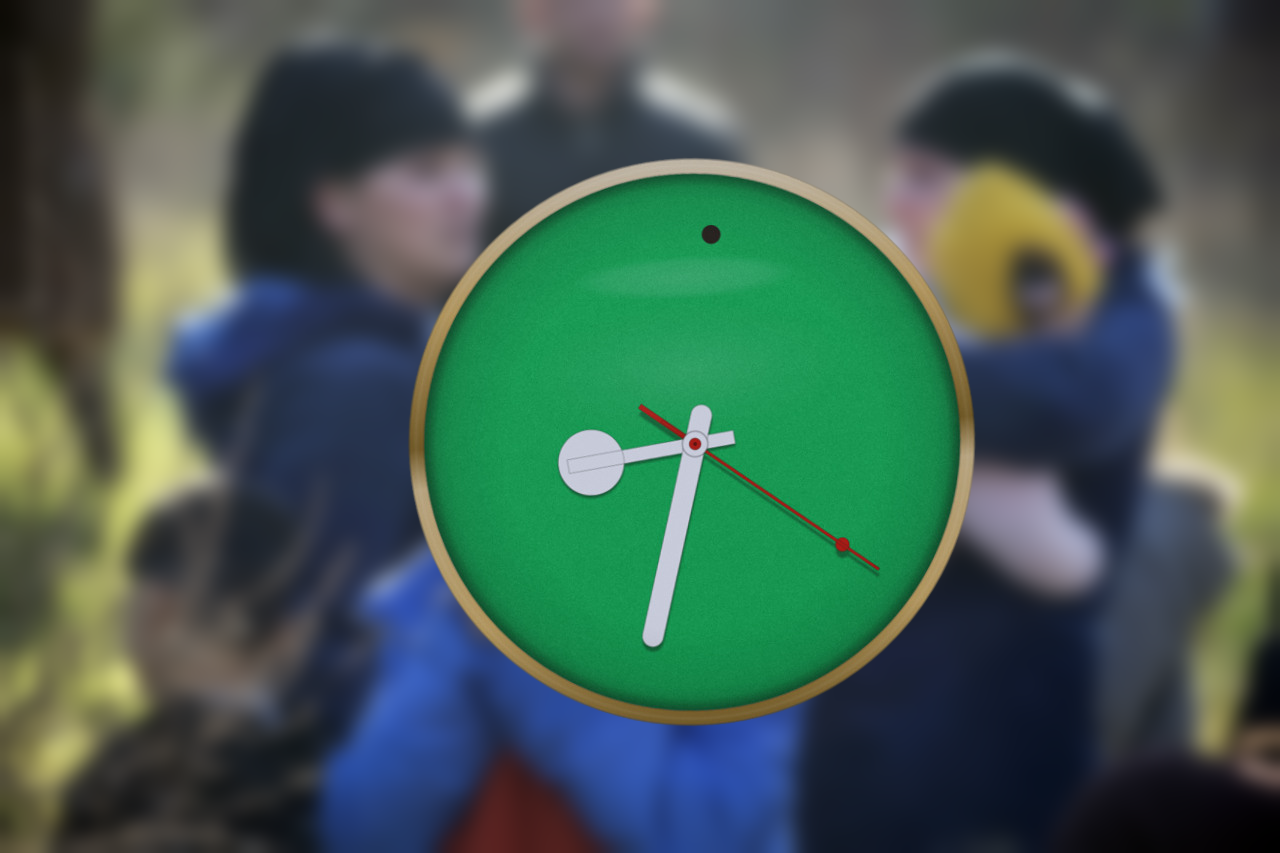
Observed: h=8 m=31 s=20
